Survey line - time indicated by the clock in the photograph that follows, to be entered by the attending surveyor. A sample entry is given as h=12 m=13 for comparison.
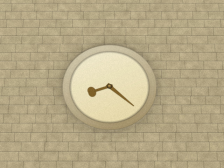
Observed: h=8 m=22
